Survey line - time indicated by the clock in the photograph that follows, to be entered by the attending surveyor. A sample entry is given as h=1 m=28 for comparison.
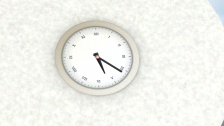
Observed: h=5 m=21
